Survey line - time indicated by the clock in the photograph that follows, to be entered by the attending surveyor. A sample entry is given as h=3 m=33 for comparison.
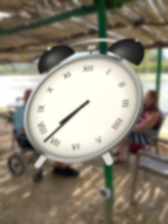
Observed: h=7 m=37
